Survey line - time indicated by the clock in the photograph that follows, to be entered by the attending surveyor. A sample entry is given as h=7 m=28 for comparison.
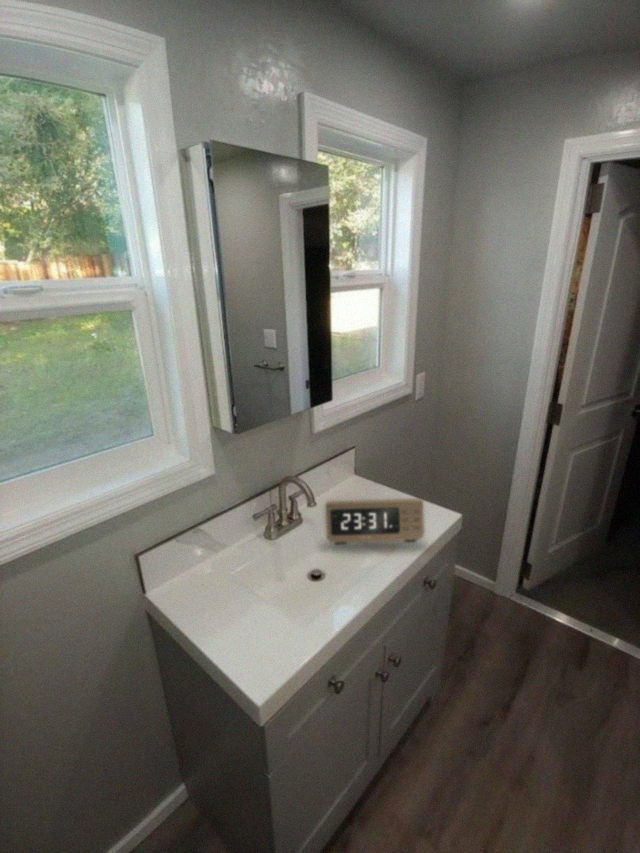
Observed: h=23 m=31
